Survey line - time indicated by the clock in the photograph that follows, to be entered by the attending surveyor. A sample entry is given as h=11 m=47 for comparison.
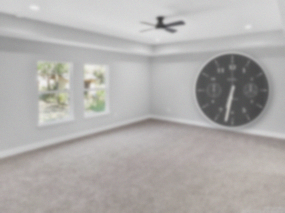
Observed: h=6 m=32
